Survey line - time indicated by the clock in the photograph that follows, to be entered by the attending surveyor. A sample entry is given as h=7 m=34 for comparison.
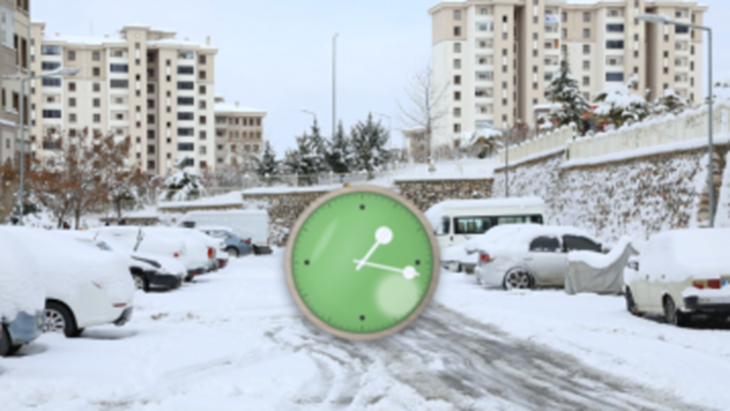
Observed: h=1 m=17
